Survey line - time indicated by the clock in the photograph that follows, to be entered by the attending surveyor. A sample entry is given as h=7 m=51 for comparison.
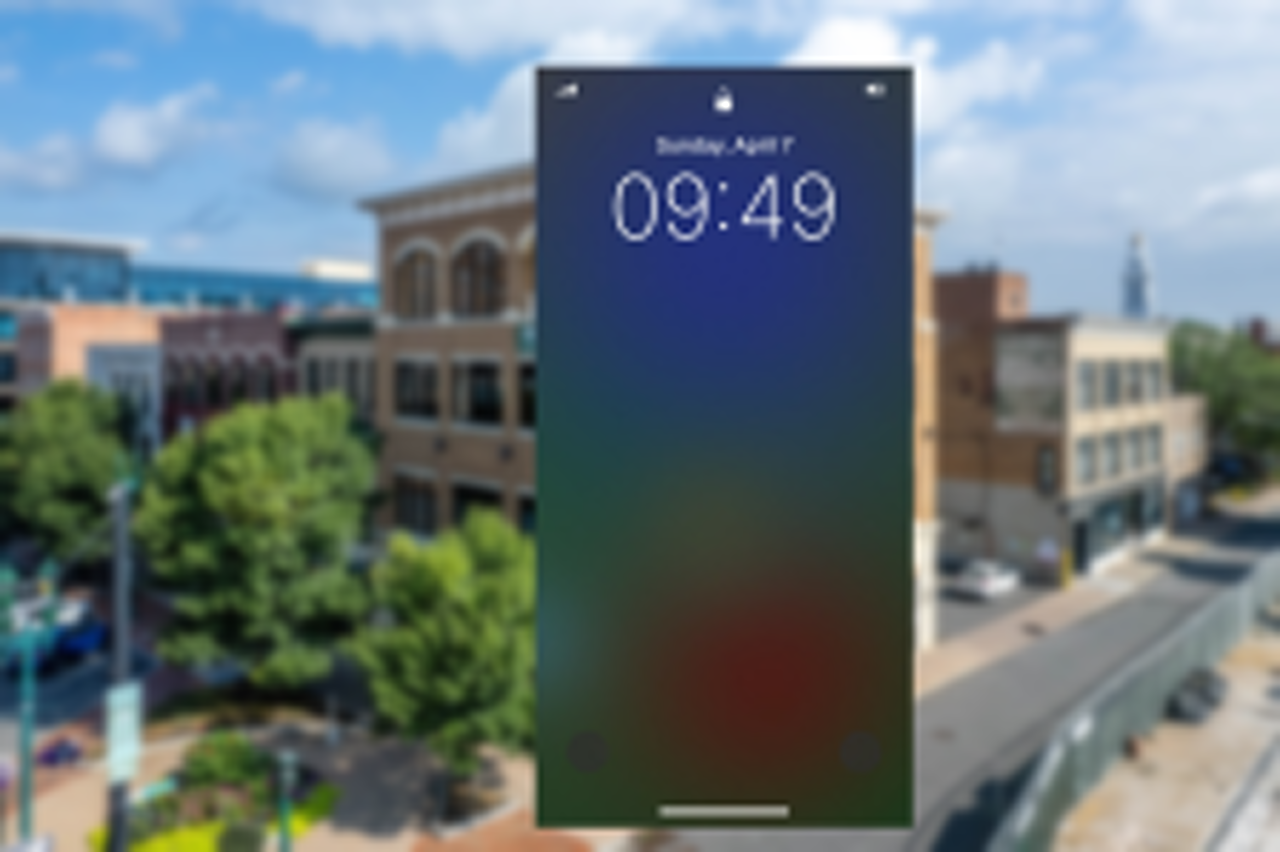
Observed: h=9 m=49
